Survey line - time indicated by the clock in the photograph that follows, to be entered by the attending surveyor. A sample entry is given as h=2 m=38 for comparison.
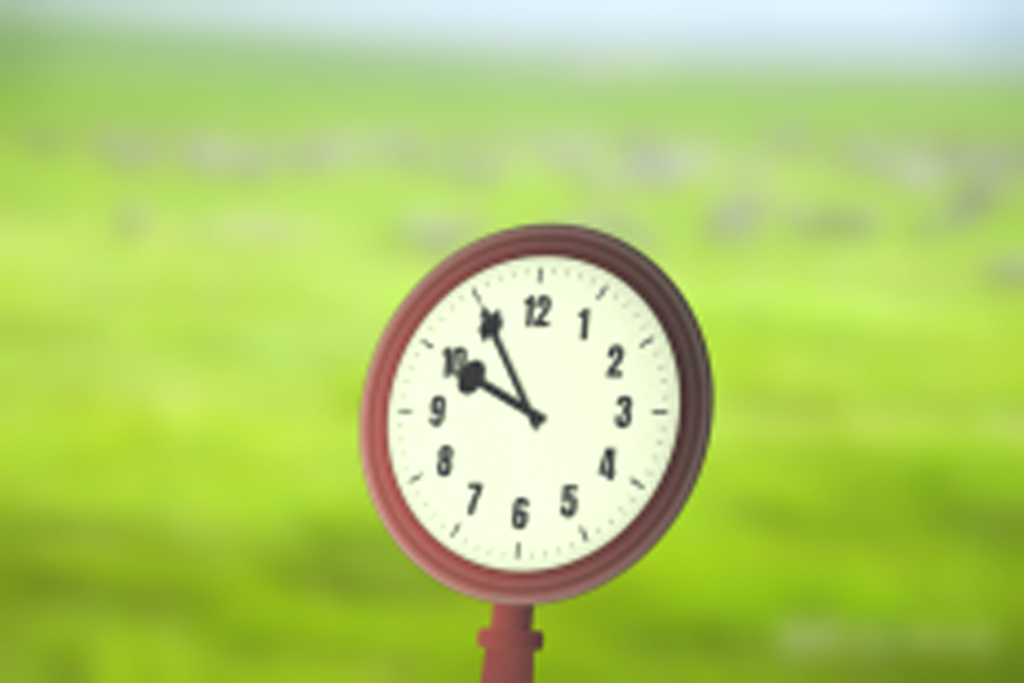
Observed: h=9 m=55
